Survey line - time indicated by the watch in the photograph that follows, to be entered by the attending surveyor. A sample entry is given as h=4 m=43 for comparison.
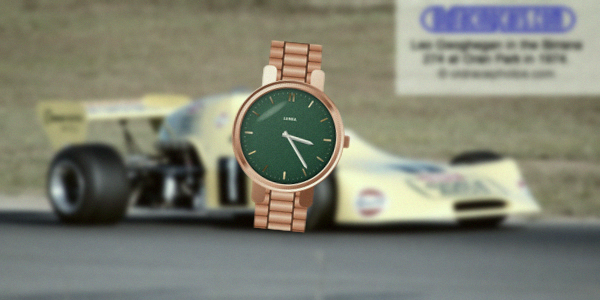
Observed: h=3 m=24
